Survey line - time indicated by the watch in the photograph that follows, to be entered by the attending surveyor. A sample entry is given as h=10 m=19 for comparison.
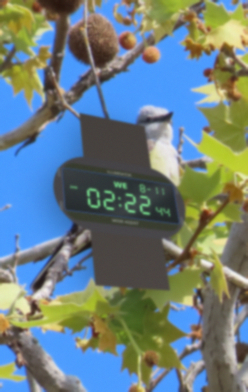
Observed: h=2 m=22
